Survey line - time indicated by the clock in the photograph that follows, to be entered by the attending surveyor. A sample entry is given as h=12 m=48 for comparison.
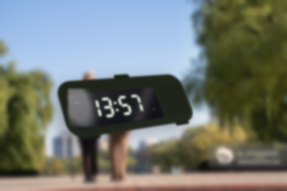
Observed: h=13 m=57
